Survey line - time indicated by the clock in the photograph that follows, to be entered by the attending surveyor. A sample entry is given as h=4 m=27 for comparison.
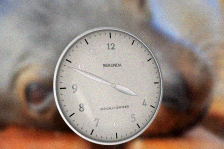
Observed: h=3 m=49
